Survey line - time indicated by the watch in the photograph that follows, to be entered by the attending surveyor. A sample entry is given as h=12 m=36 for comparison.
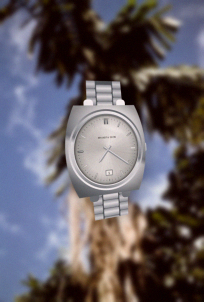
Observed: h=7 m=21
